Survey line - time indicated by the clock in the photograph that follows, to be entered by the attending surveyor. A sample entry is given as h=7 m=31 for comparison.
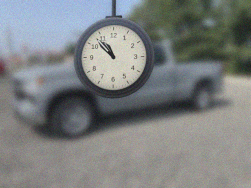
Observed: h=10 m=53
